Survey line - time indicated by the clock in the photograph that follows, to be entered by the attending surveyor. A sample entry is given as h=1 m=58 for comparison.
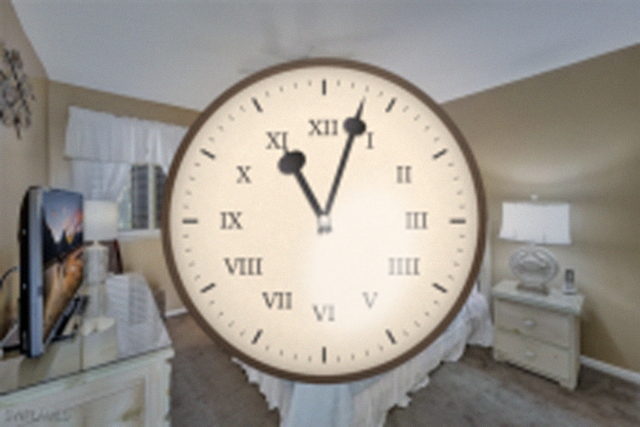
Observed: h=11 m=3
